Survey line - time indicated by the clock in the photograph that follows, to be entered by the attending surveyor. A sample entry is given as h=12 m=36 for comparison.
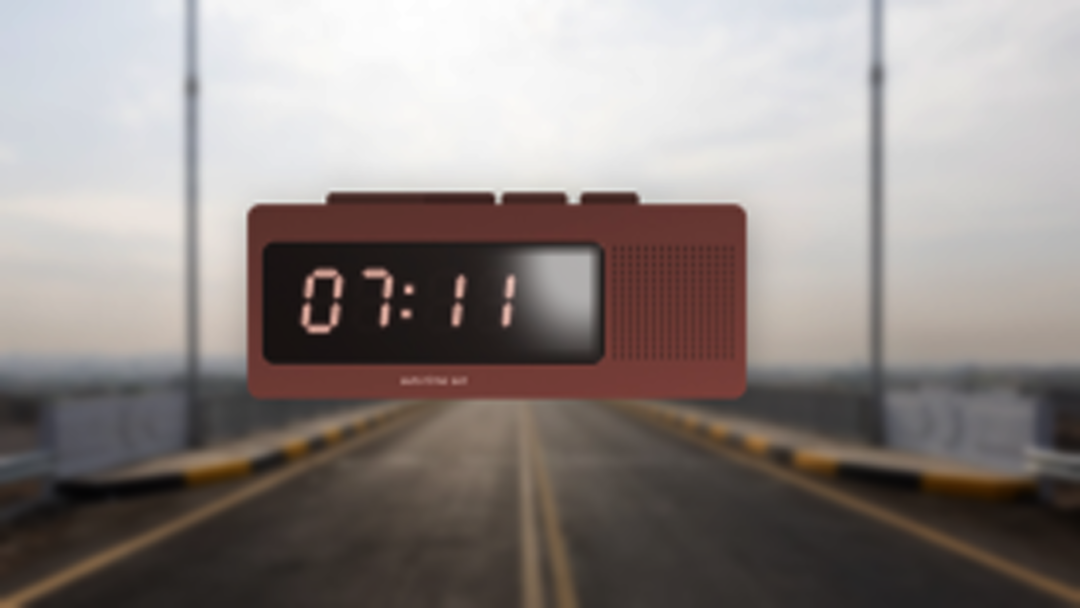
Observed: h=7 m=11
